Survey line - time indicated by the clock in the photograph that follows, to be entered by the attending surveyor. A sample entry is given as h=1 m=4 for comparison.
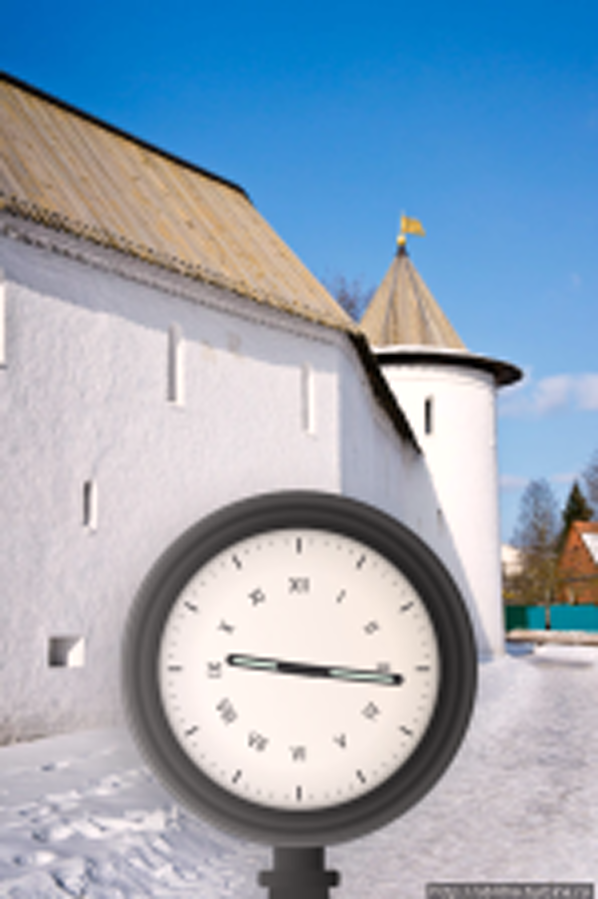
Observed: h=9 m=16
